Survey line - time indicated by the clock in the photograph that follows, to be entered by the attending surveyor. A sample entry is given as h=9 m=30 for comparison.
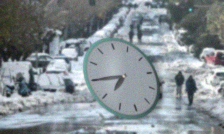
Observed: h=7 m=45
